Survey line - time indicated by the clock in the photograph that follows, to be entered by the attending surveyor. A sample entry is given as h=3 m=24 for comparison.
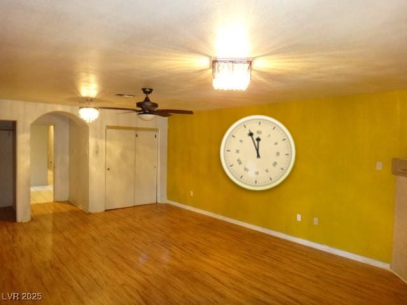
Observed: h=11 m=56
